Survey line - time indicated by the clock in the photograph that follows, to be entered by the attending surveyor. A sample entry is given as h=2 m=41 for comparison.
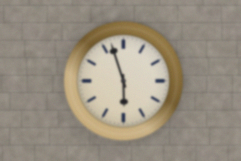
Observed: h=5 m=57
